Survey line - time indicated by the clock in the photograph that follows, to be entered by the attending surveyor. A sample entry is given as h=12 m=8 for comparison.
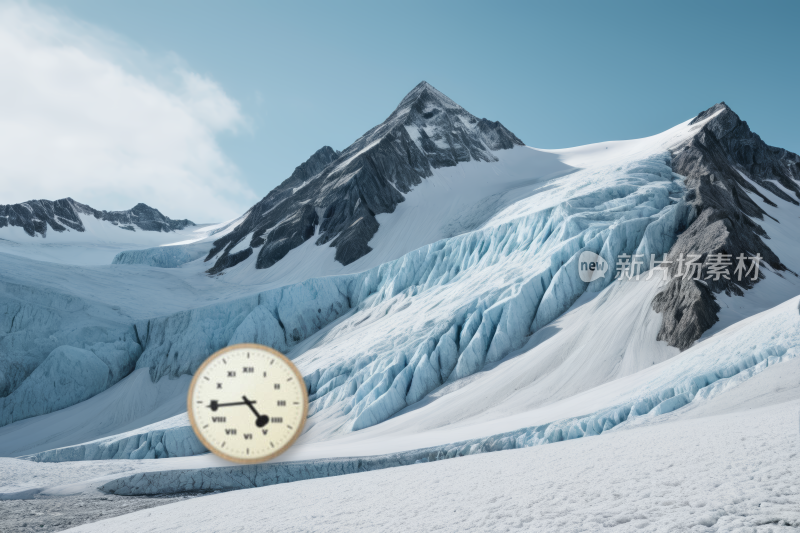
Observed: h=4 m=44
